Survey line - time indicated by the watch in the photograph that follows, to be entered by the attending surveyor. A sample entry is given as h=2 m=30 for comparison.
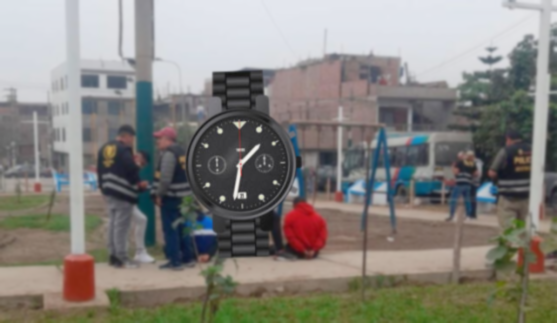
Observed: h=1 m=32
